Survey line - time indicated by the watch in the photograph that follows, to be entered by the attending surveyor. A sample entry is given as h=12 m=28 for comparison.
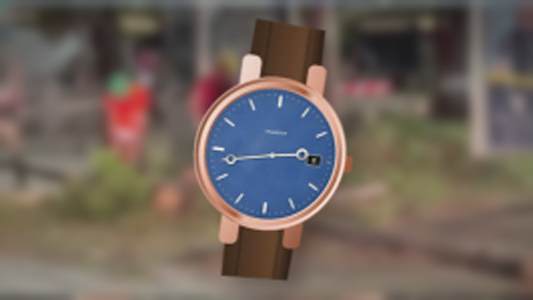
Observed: h=2 m=43
